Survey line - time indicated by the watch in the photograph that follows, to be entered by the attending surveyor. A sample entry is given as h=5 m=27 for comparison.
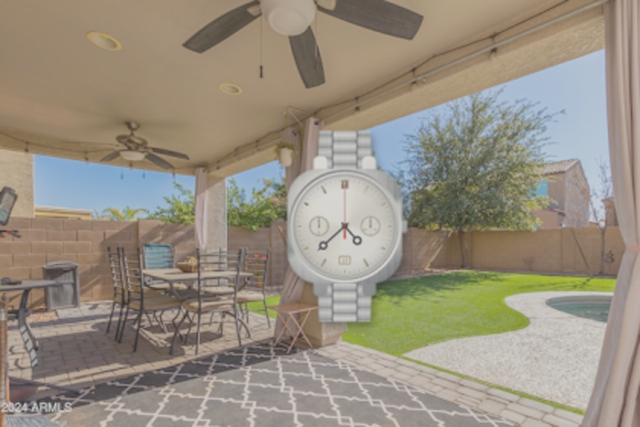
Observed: h=4 m=38
